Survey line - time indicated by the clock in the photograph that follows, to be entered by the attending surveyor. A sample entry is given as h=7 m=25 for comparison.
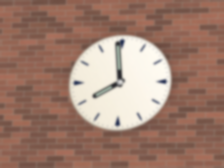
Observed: h=7 m=59
